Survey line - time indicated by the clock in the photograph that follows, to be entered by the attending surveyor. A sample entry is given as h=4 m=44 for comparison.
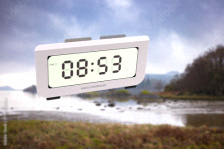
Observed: h=8 m=53
